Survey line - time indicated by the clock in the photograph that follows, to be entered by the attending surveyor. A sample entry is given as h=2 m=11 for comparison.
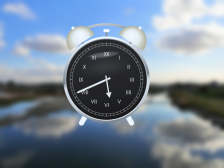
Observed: h=5 m=41
